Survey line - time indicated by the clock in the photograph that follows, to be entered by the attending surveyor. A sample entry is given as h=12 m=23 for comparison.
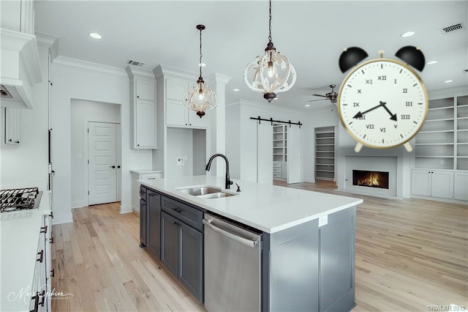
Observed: h=4 m=41
